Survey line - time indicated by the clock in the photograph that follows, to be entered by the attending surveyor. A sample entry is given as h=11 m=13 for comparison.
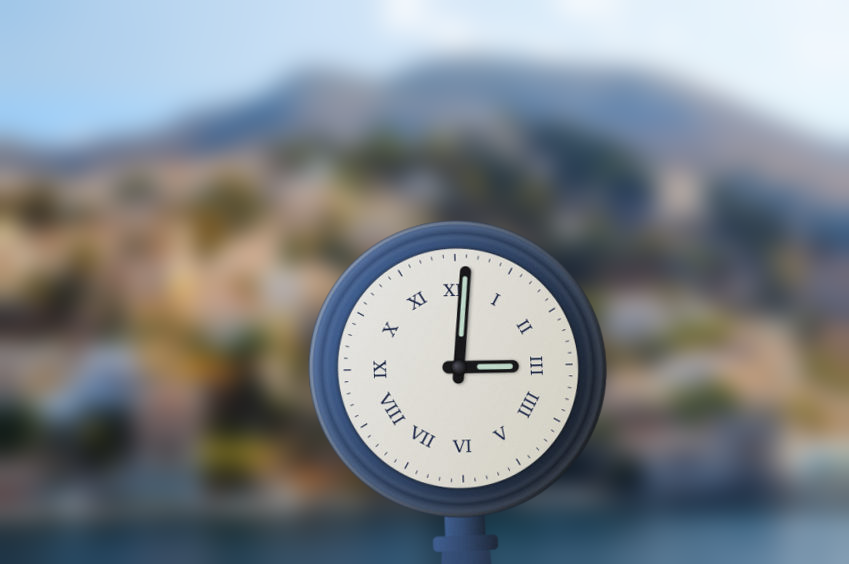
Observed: h=3 m=1
